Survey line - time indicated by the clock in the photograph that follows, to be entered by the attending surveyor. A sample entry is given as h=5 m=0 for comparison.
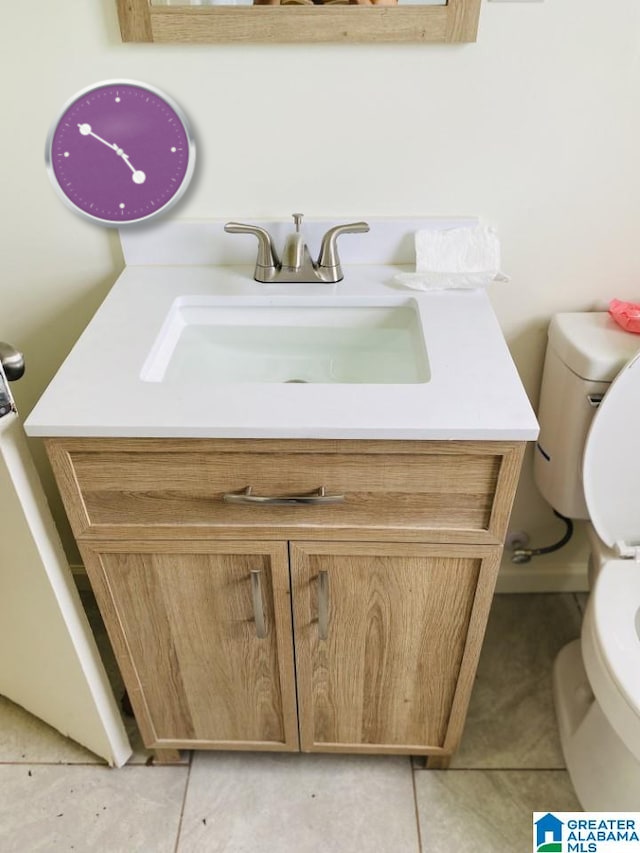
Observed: h=4 m=51
